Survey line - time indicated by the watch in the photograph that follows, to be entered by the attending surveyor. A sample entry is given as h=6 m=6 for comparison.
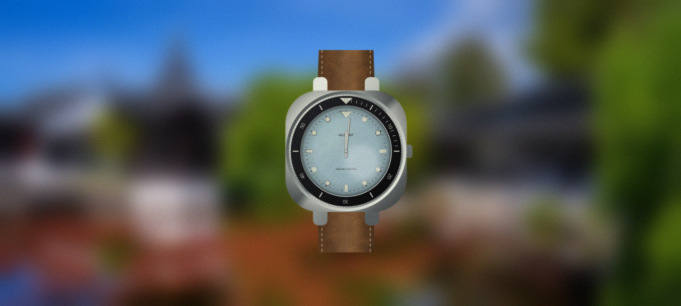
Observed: h=12 m=1
